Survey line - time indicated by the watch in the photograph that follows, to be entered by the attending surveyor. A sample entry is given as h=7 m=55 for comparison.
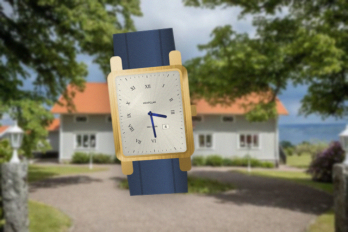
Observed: h=3 m=29
